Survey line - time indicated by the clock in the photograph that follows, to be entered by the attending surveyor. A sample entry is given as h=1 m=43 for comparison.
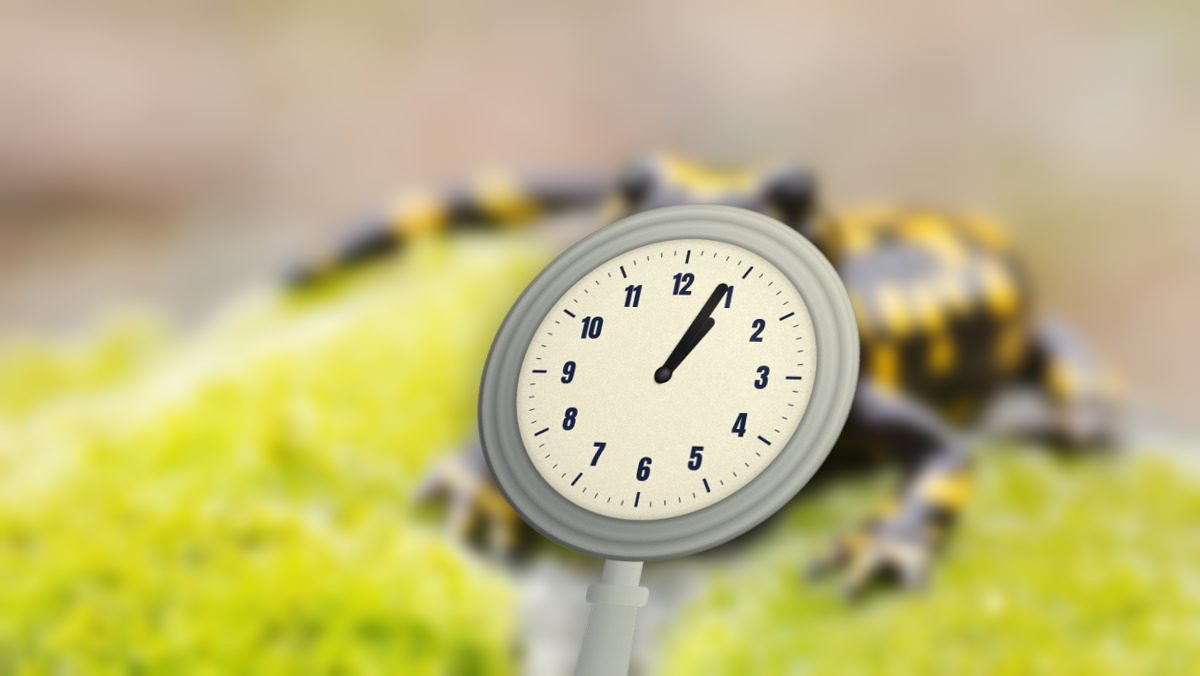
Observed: h=1 m=4
